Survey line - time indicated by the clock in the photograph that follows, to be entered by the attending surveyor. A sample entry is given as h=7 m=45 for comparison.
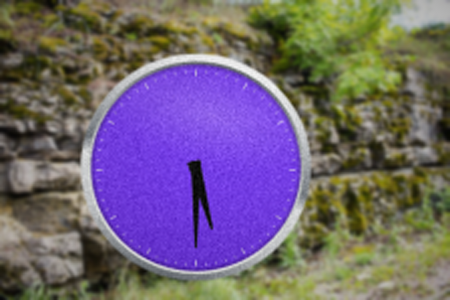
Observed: h=5 m=30
